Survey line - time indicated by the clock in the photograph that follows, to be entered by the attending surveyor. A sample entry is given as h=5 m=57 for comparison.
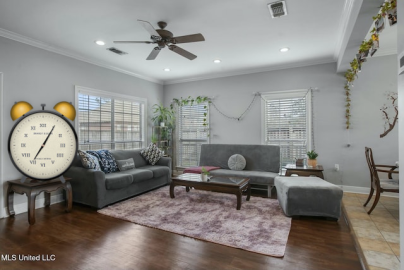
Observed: h=7 m=5
